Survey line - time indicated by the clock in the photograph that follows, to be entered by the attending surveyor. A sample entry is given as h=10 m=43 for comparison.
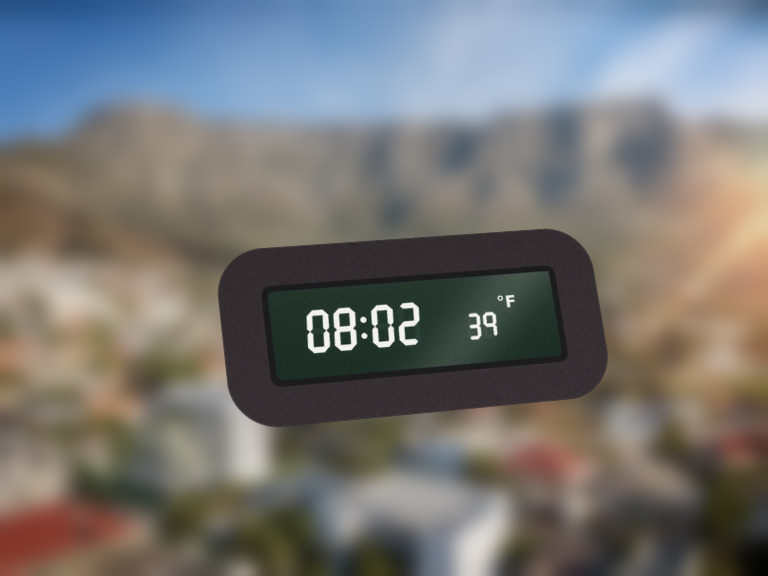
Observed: h=8 m=2
